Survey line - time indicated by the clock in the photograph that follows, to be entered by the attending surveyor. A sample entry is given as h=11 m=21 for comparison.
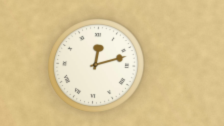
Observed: h=12 m=12
